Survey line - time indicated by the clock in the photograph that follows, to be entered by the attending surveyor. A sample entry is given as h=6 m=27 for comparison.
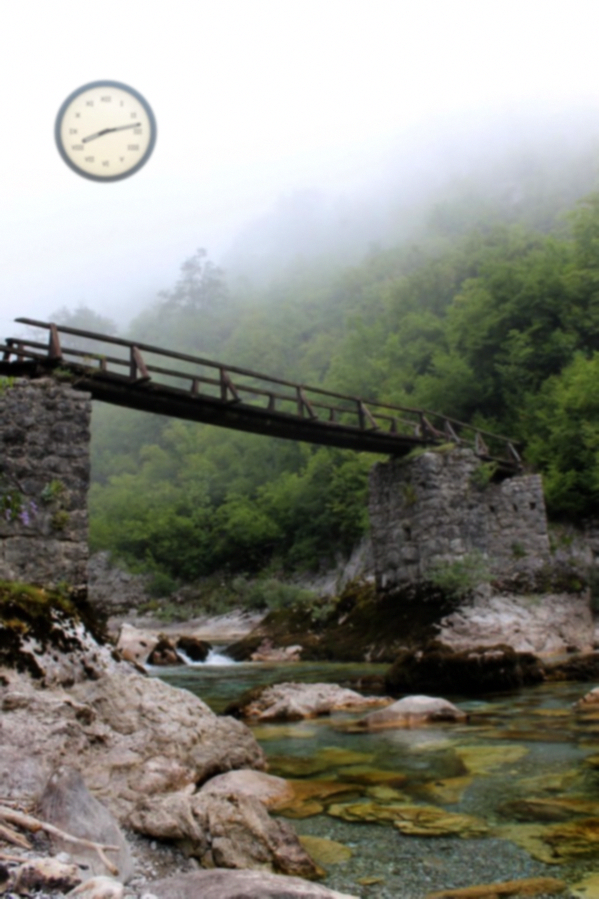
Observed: h=8 m=13
